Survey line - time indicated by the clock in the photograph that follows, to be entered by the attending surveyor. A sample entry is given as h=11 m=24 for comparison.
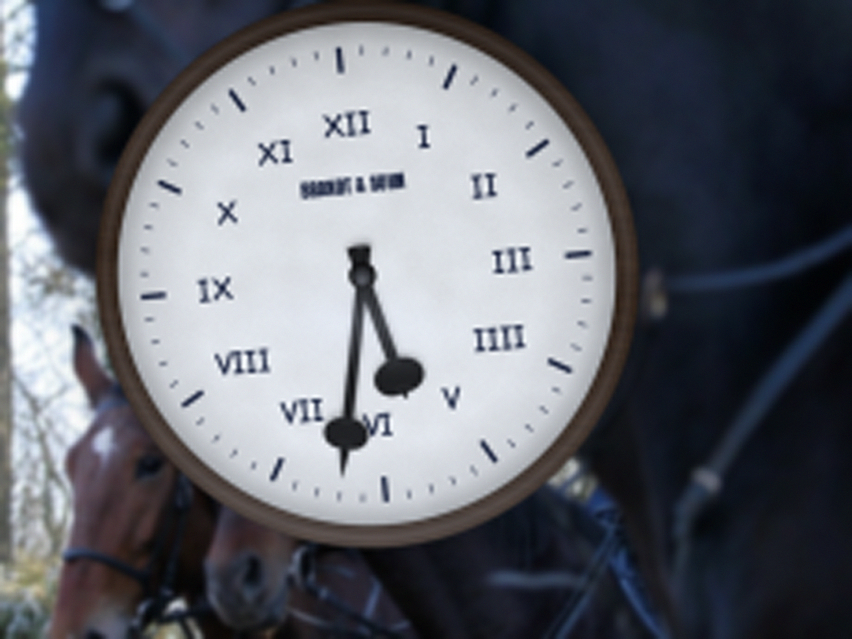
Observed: h=5 m=32
